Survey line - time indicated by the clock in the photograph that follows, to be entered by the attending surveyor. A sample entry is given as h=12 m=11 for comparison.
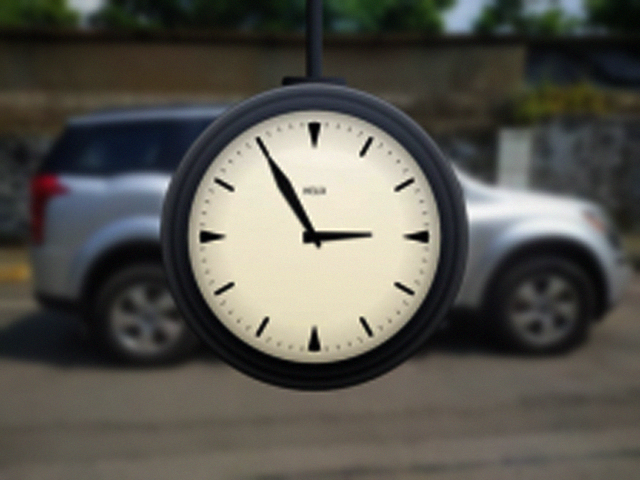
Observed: h=2 m=55
